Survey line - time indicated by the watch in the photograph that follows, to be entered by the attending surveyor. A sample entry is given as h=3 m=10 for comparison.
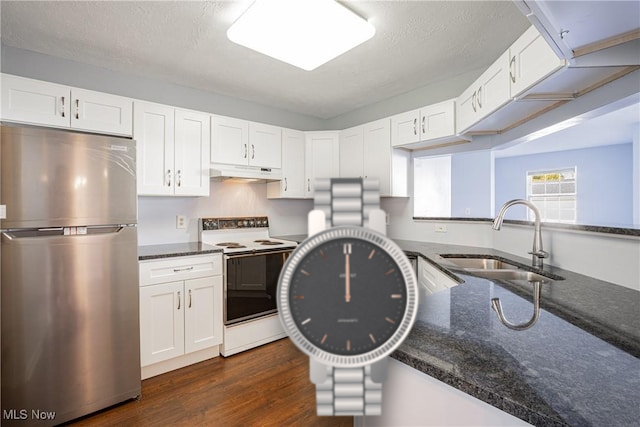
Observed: h=12 m=0
